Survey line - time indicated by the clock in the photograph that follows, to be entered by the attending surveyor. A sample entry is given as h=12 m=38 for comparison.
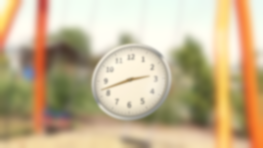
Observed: h=2 m=42
